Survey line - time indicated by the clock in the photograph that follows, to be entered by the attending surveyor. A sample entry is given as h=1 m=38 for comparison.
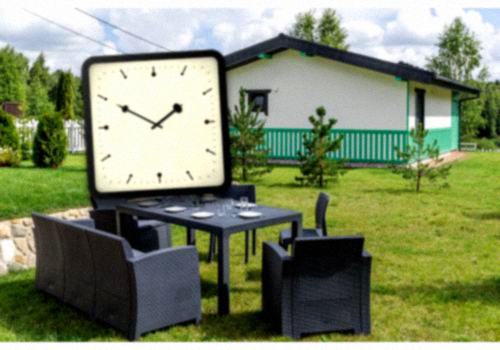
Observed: h=1 m=50
